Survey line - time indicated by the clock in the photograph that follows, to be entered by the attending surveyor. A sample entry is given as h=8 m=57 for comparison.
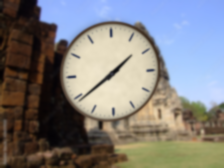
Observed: h=1 m=39
